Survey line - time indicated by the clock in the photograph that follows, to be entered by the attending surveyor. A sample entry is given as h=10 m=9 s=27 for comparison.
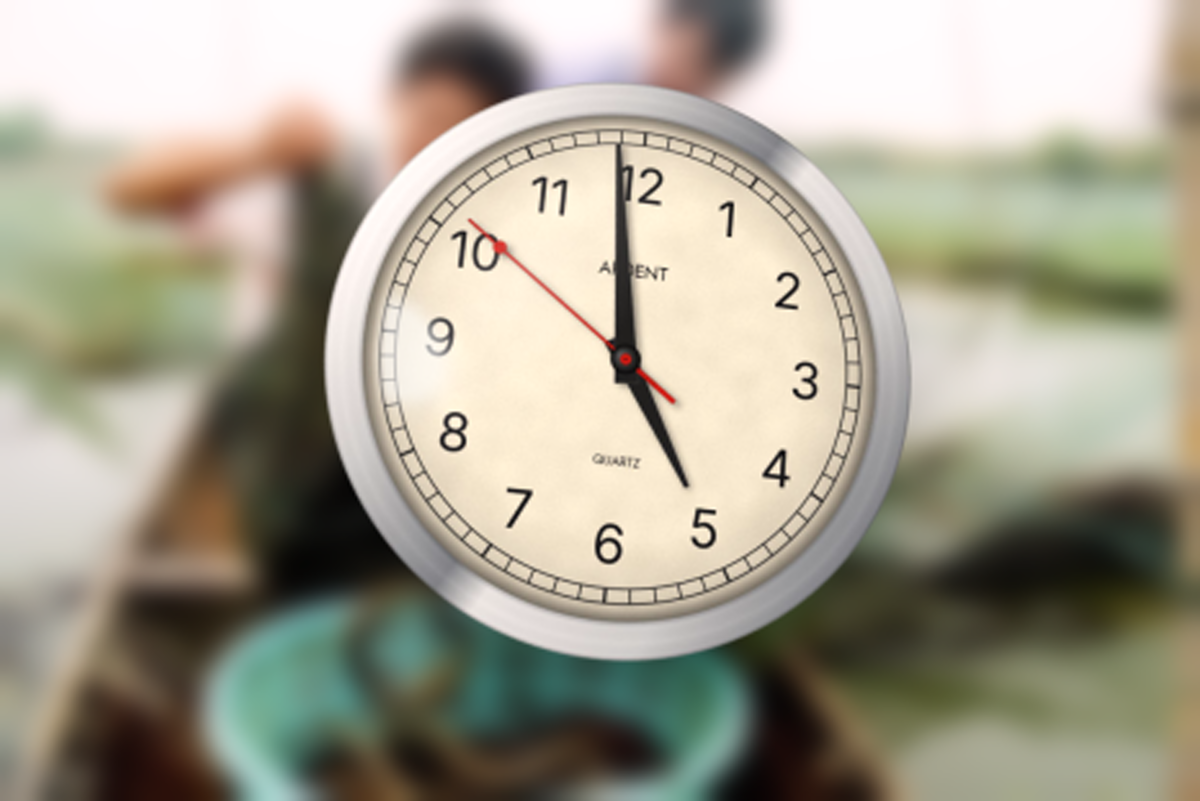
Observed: h=4 m=58 s=51
